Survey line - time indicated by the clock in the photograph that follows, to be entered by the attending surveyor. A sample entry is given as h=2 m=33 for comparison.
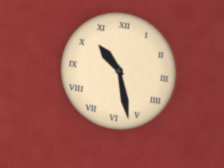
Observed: h=10 m=27
